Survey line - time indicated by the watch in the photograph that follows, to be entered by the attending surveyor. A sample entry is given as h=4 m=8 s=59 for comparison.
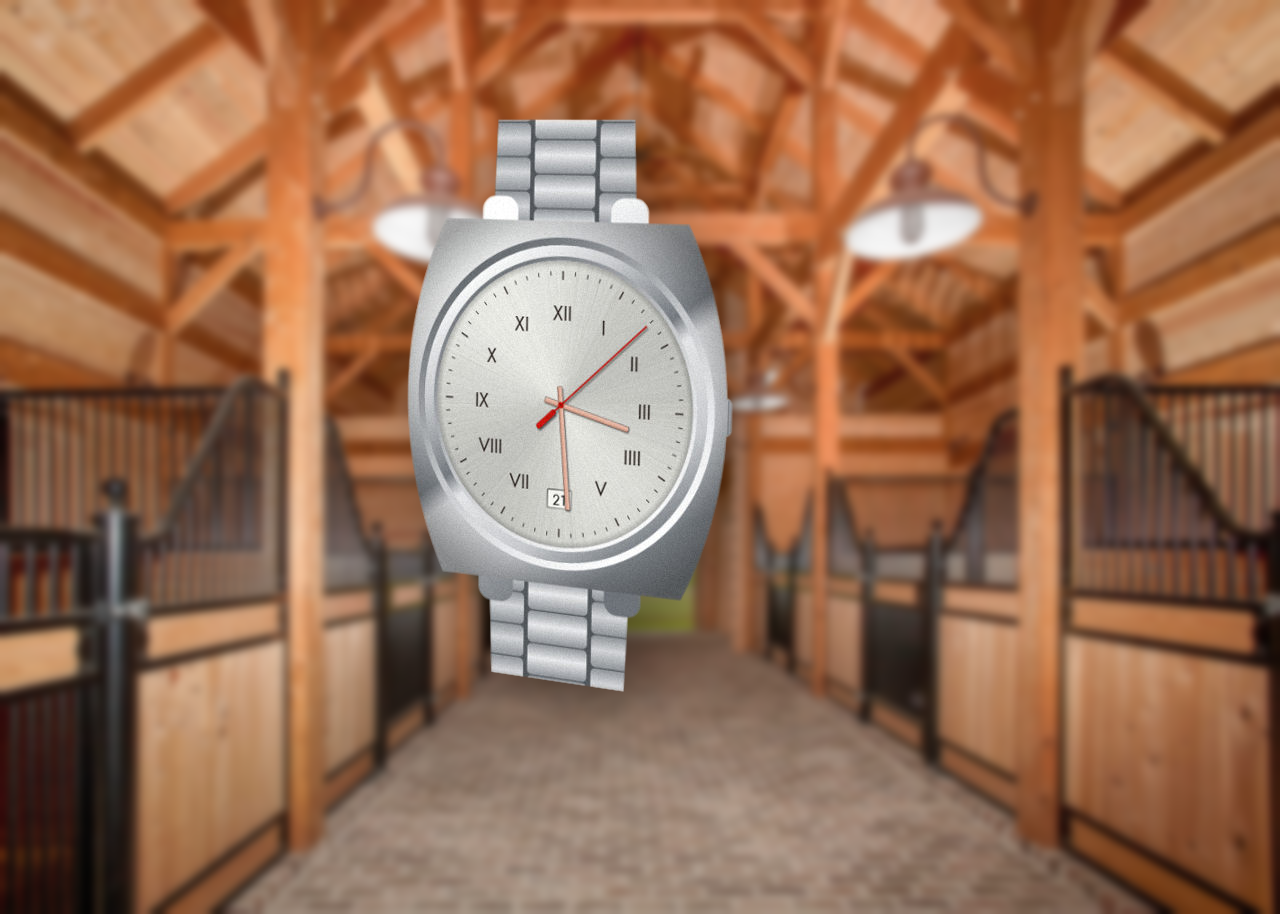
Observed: h=3 m=29 s=8
